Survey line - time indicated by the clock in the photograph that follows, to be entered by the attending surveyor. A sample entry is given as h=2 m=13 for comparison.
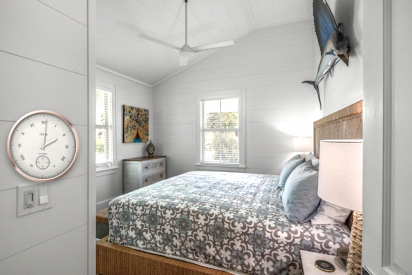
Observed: h=2 m=1
